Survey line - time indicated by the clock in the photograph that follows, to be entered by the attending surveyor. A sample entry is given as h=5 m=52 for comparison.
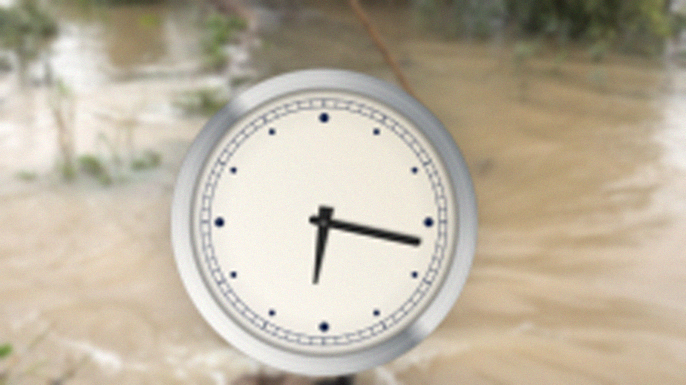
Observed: h=6 m=17
